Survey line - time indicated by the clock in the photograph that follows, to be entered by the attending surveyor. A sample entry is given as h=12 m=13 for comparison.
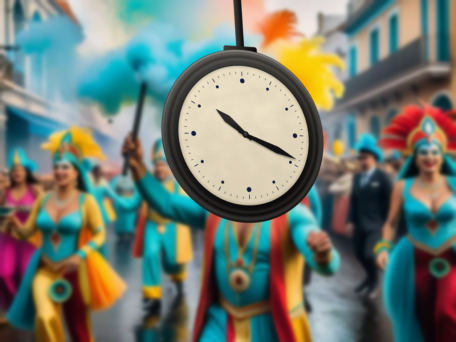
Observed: h=10 m=19
